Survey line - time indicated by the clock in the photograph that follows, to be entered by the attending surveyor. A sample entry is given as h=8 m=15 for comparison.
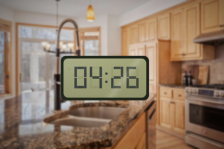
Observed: h=4 m=26
